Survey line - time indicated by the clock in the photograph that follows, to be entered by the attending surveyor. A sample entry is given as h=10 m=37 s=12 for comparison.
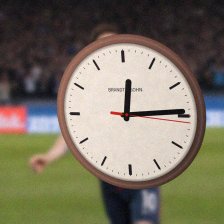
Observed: h=12 m=14 s=16
